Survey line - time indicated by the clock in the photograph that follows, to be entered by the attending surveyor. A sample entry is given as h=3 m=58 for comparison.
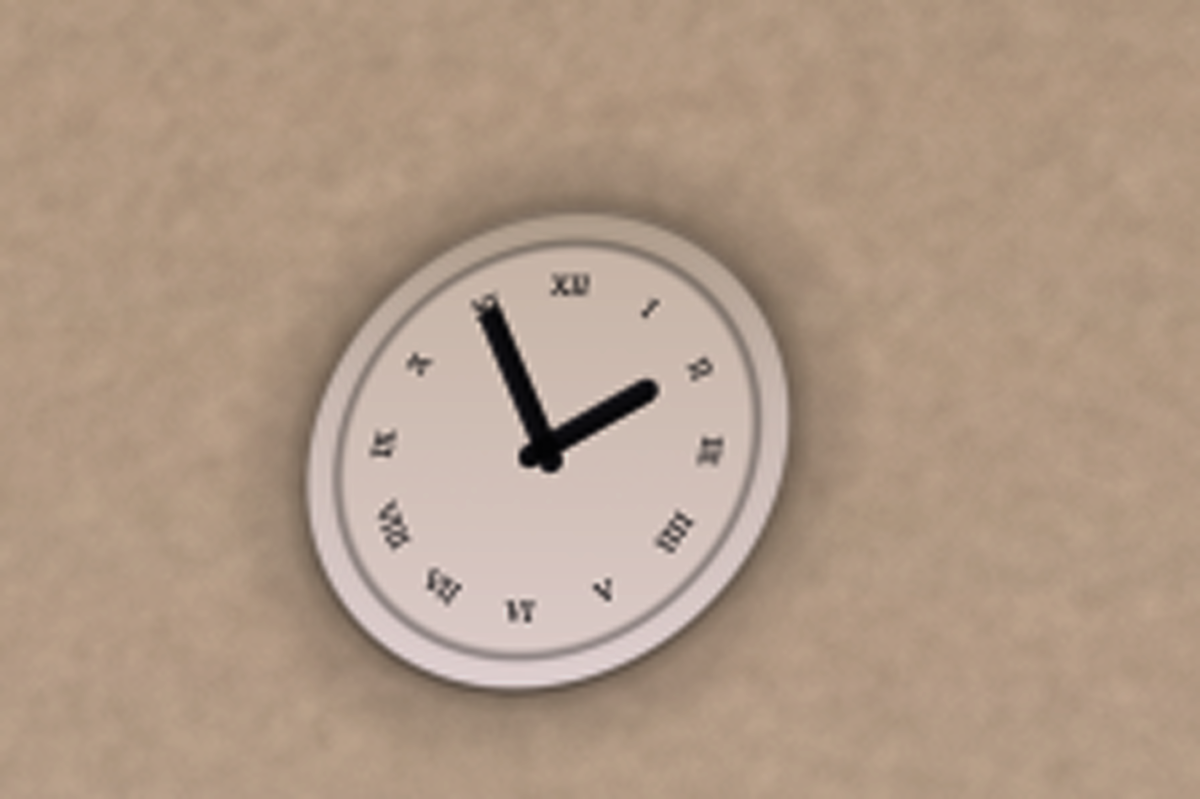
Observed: h=1 m=55
